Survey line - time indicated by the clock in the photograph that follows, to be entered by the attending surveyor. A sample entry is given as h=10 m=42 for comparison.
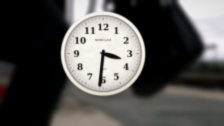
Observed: h=3 m=31
